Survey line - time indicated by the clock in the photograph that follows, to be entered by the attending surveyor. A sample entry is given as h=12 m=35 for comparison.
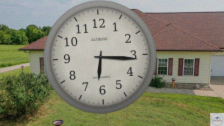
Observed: h=6 m=16
